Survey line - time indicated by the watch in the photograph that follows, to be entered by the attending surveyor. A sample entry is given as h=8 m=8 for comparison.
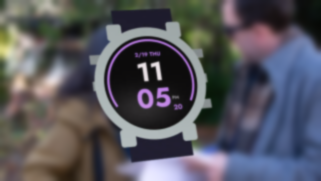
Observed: h=11 m=5
